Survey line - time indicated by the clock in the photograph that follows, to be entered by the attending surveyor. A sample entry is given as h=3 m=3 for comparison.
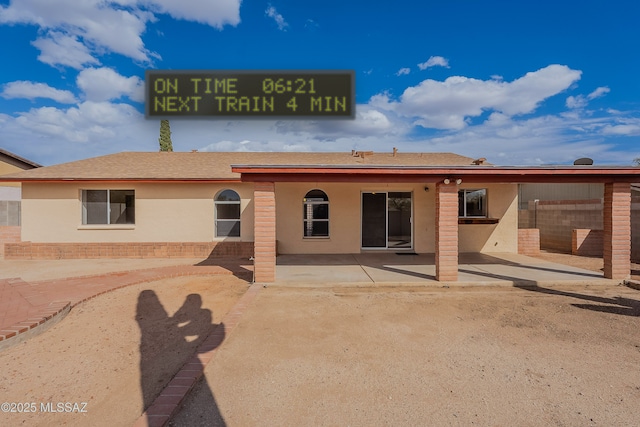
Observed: h=6 m=21
